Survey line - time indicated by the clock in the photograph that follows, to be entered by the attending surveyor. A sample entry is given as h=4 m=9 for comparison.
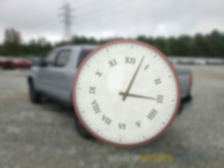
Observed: h=3 m=3
